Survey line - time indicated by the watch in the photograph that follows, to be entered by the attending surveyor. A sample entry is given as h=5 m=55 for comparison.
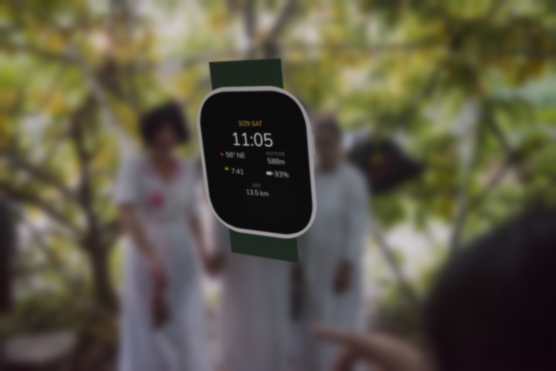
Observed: h=11 m=5
